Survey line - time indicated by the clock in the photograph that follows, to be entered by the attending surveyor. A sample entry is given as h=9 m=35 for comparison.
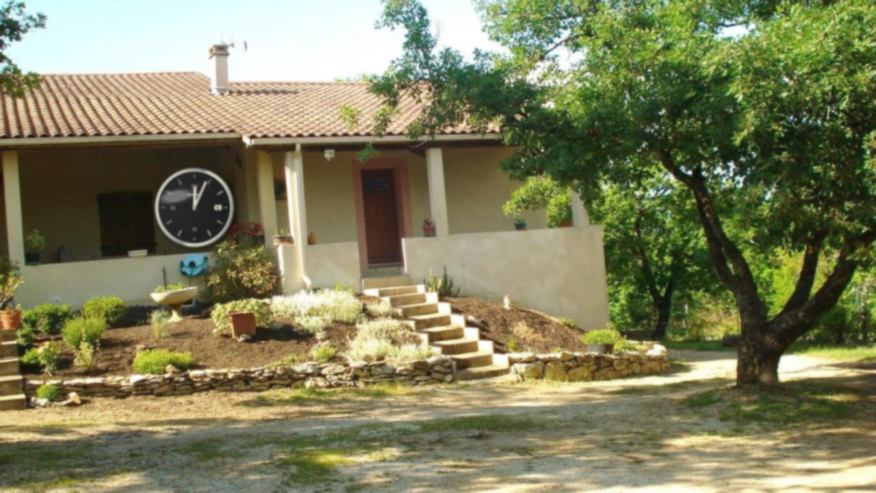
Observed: h=12 m=4
